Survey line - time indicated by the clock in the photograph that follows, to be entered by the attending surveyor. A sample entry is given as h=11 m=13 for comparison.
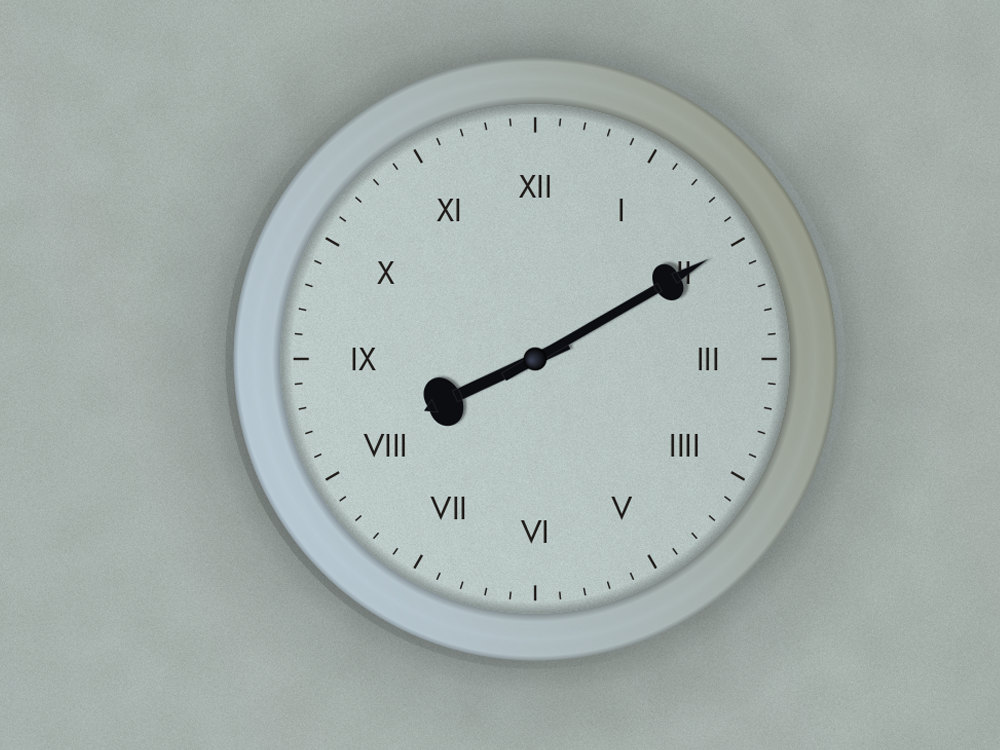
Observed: h=8 m=10
